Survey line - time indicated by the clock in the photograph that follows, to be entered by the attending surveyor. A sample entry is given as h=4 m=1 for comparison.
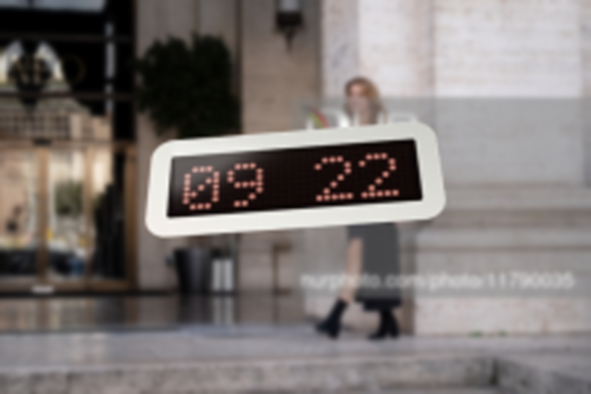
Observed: h=9 m=22
